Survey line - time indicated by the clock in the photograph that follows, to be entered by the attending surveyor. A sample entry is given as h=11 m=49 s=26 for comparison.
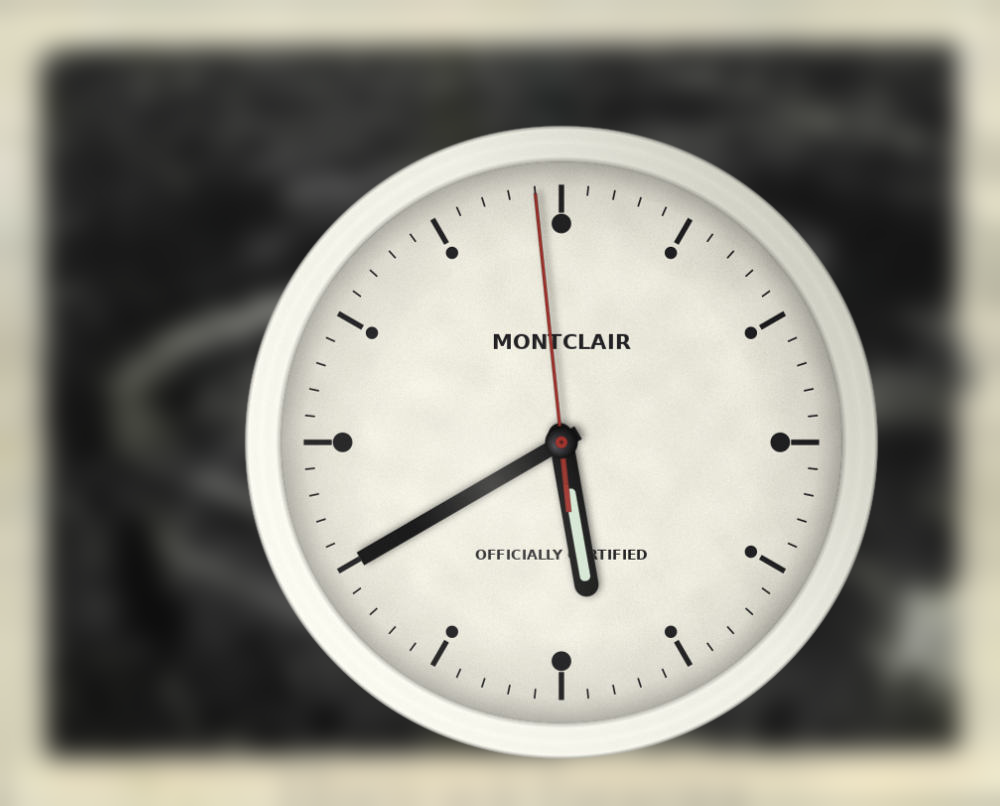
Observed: h=5 m=39 s=59
